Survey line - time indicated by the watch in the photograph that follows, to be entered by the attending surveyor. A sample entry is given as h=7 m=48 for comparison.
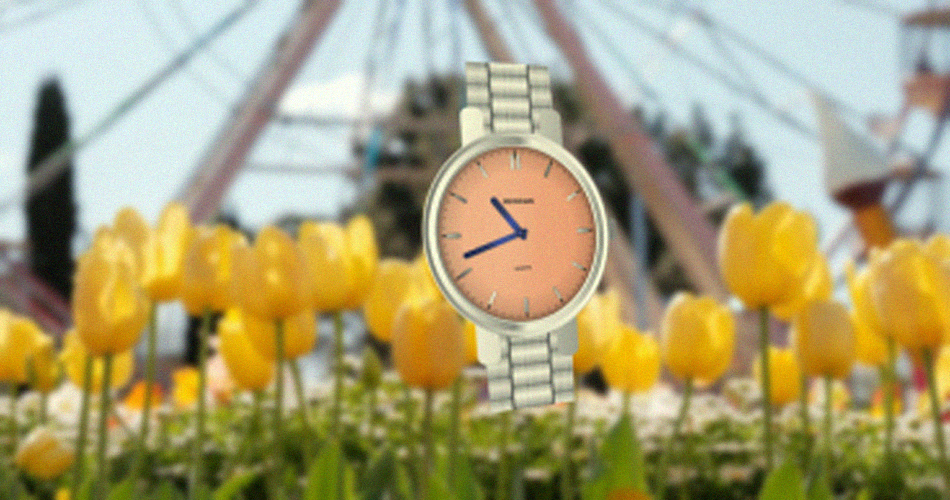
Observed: h=10 m=42
